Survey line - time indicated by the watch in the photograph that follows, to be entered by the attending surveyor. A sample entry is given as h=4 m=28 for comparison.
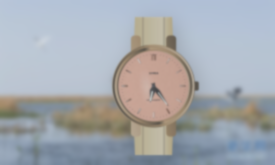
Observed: h=6 m=24
